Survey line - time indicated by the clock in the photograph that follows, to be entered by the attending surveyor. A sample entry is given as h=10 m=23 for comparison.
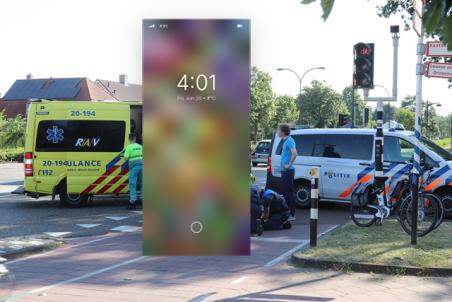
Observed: h=4 m=1
